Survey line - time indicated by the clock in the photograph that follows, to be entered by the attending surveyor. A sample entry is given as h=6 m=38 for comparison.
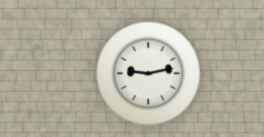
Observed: h=9 m=13
